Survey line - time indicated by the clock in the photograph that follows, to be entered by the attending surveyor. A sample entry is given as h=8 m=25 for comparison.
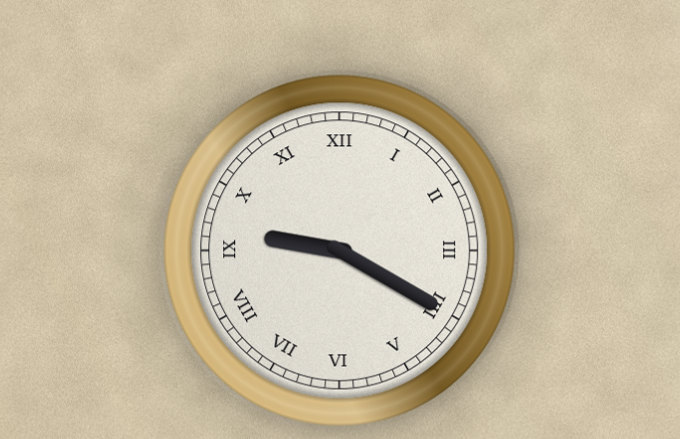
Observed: h=9 m=20
